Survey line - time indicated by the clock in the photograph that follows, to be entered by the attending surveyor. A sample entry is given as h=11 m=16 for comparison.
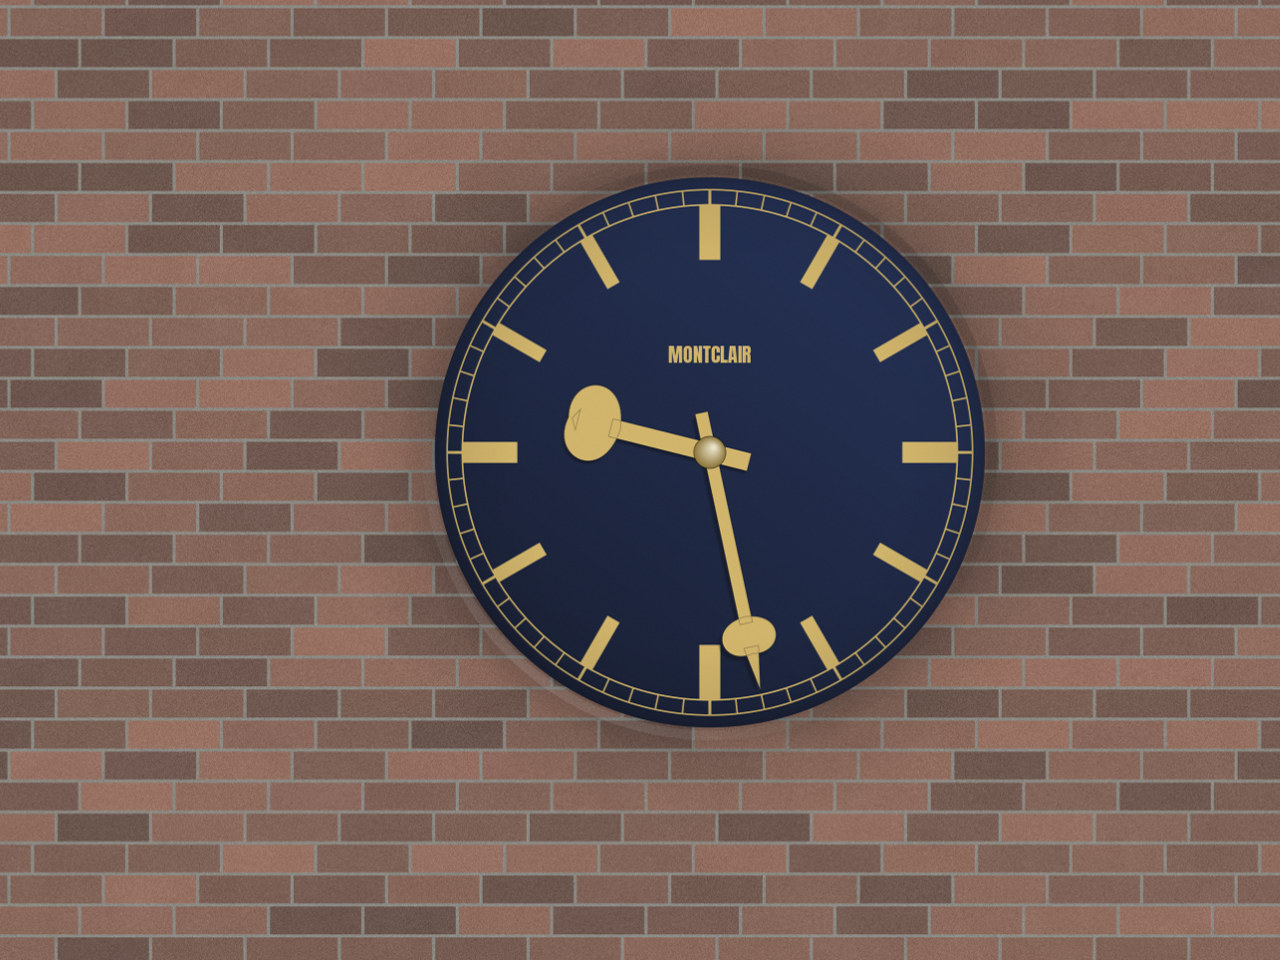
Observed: h=9 m=28
